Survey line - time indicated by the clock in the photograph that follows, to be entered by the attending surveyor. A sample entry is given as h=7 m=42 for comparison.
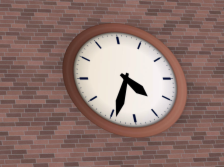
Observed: h=4 m=34
